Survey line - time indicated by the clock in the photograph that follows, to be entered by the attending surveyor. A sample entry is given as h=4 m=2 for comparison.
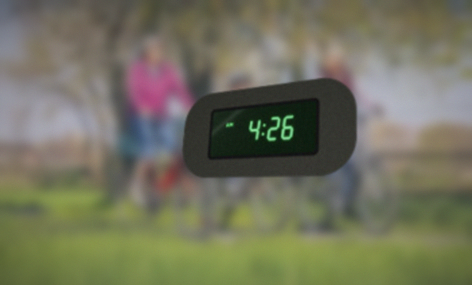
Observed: h=4 m=26
